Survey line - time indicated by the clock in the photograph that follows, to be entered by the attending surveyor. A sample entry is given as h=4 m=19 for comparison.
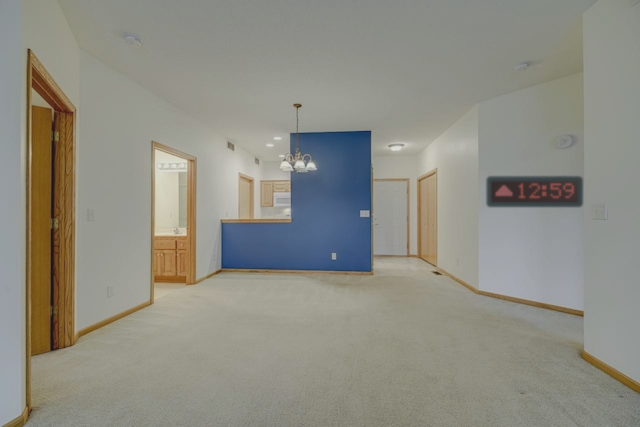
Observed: h=12 m=59
